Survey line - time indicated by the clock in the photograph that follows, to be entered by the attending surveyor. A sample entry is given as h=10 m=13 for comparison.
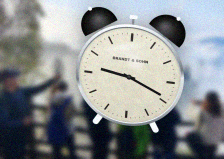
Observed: h=9 m=19
